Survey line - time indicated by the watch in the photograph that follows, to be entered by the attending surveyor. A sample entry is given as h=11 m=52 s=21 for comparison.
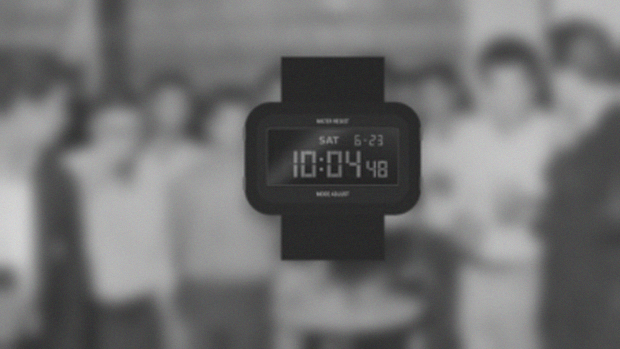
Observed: h=10 m=4 s=48
